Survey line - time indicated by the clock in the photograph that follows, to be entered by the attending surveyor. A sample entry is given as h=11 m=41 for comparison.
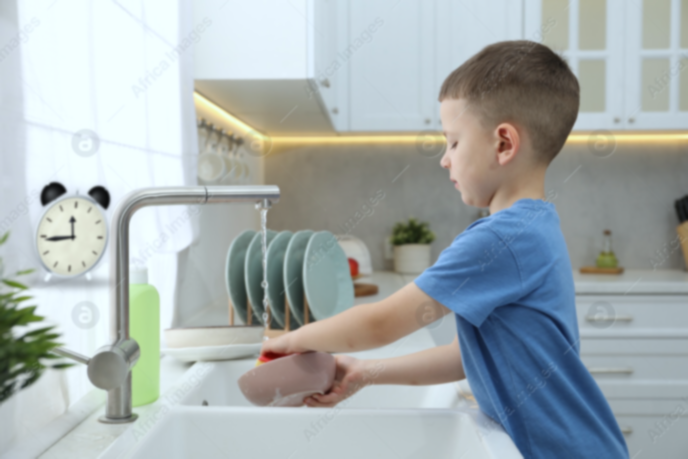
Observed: h=11 m=44
